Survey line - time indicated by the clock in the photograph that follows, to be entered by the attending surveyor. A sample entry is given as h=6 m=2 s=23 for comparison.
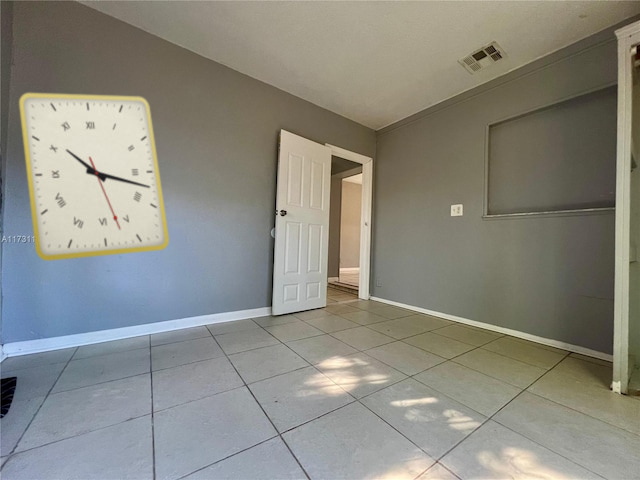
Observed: h=10 m=17 s=27
